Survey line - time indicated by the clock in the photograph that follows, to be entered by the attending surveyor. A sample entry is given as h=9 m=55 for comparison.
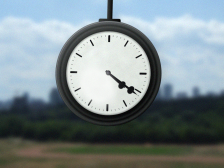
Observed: h=4 m=21
